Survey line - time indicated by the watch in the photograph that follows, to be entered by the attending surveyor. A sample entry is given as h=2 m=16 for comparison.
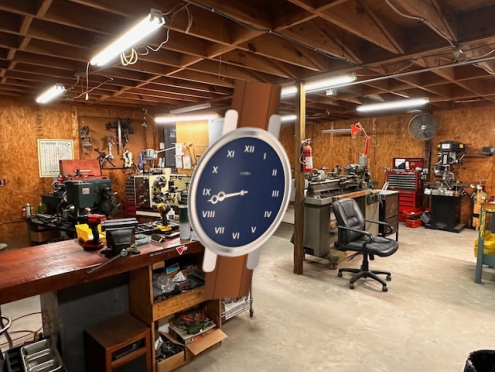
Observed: h=8 m=43
